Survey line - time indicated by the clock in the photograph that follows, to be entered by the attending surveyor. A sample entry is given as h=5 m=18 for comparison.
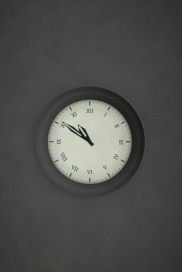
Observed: h=10 m=51
